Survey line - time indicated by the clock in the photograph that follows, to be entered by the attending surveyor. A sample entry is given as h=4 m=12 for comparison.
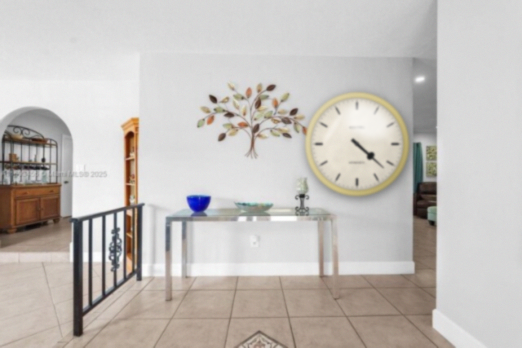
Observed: h=4 m=22
